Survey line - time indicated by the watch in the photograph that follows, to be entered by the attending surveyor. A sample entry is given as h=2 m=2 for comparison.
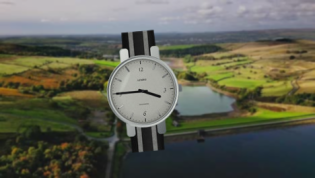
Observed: h=3 m=45
